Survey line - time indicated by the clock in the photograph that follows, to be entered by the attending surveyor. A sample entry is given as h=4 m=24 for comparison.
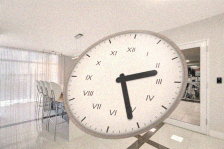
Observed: h=2 m=26
